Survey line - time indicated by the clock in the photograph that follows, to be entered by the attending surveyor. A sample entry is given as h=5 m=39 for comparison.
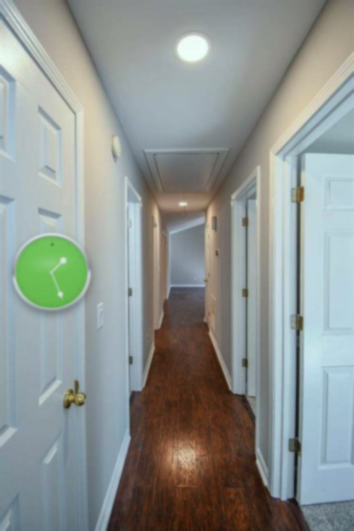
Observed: h=1 m=26
